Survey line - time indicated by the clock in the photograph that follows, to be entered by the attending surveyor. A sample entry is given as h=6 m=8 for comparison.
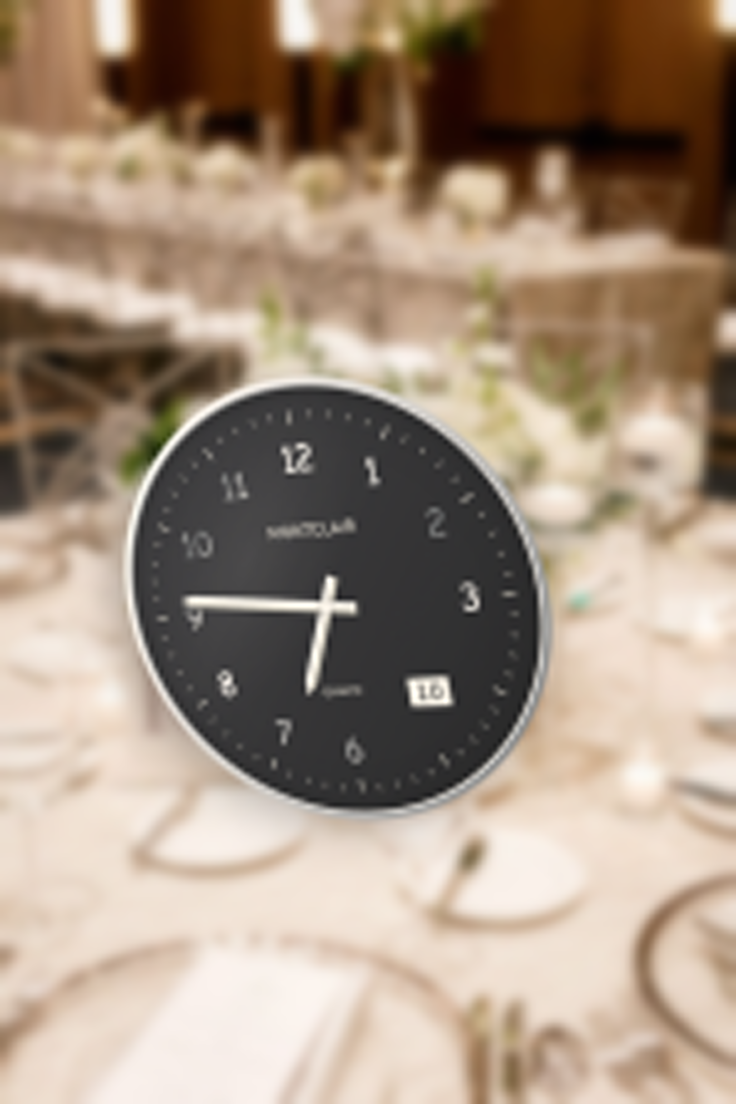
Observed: h=6 m=46
